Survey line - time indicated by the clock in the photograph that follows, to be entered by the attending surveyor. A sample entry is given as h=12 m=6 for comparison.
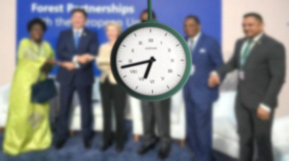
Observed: h=6 m=43
